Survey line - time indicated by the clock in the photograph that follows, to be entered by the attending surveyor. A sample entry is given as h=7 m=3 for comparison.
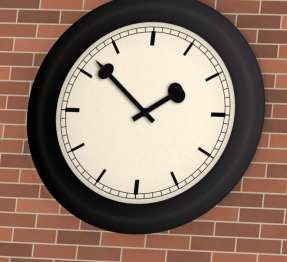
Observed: h=1 m=52
